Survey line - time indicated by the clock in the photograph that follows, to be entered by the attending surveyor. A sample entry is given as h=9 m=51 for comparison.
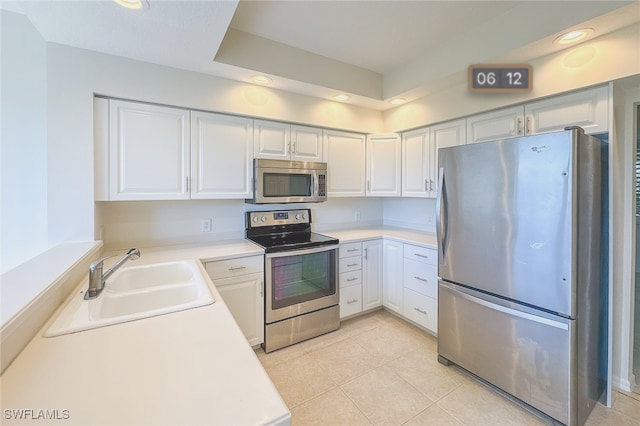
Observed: h=6 m=12
